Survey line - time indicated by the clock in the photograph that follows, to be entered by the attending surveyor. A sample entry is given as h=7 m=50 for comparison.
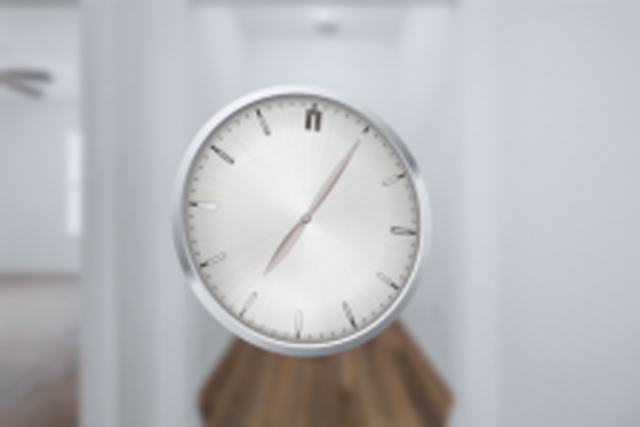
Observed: h=7 m=5
